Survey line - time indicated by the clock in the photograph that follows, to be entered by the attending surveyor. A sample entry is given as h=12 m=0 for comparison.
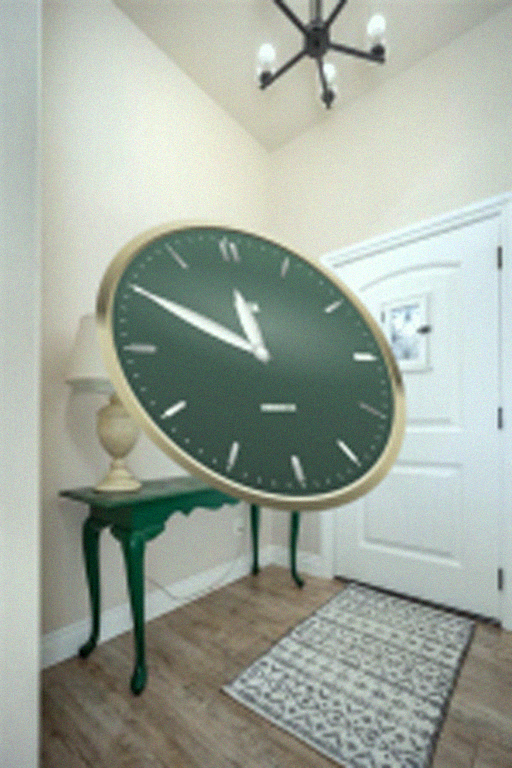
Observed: h=11 m=50
